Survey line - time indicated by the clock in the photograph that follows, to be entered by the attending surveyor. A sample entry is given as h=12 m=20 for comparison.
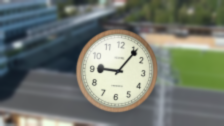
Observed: h=9 m=6
